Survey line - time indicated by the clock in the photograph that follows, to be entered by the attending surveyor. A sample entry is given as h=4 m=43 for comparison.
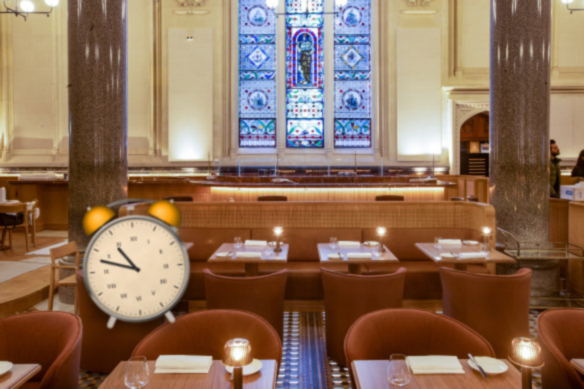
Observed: h=10 m=48
